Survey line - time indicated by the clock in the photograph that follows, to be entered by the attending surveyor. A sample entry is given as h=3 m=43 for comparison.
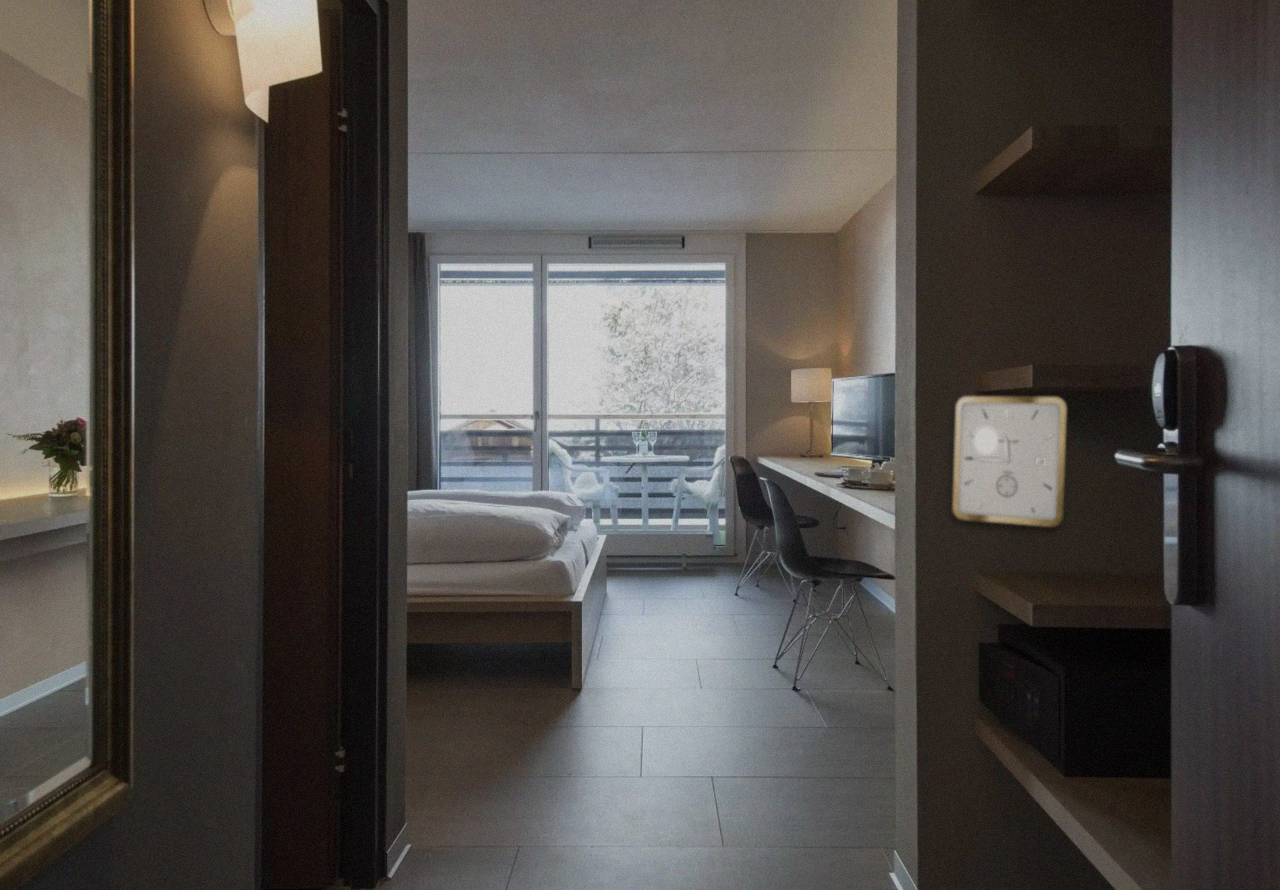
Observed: h=11 m=45
